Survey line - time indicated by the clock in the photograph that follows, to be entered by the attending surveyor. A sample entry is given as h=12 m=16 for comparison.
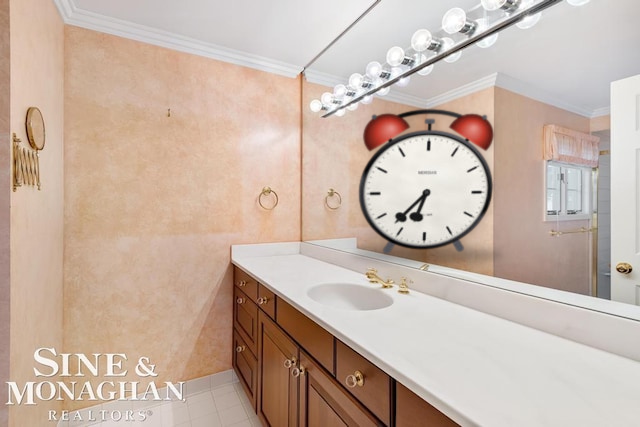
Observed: h=6 m=37
